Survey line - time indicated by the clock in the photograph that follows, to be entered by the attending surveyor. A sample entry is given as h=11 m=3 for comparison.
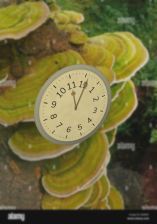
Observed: h=11 m=1
